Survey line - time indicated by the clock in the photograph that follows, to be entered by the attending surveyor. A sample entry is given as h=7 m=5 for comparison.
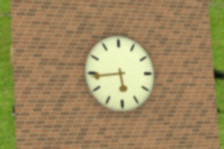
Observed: h=5 m=44
